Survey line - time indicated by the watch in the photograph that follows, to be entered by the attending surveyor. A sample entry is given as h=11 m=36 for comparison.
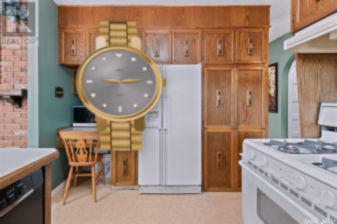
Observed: h=9 m=14
